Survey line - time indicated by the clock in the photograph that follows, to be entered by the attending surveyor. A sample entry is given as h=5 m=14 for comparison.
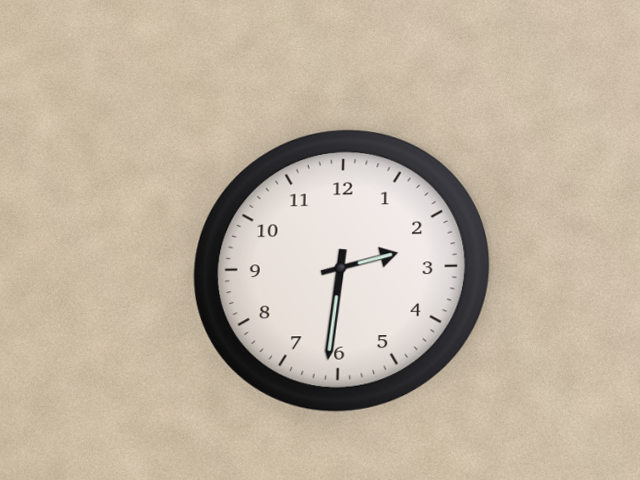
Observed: h=2 m=31
